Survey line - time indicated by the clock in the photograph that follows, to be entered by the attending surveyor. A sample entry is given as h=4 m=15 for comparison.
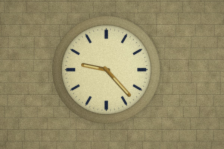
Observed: h=9 m=23
